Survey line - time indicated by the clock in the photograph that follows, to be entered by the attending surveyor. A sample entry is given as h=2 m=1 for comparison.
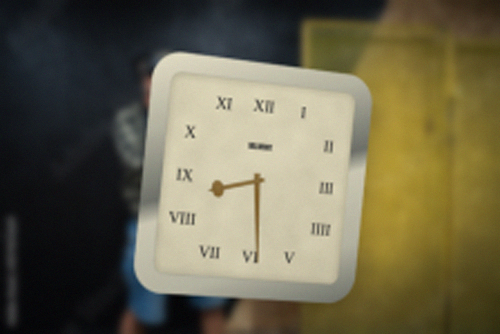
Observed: h=8 m=29
